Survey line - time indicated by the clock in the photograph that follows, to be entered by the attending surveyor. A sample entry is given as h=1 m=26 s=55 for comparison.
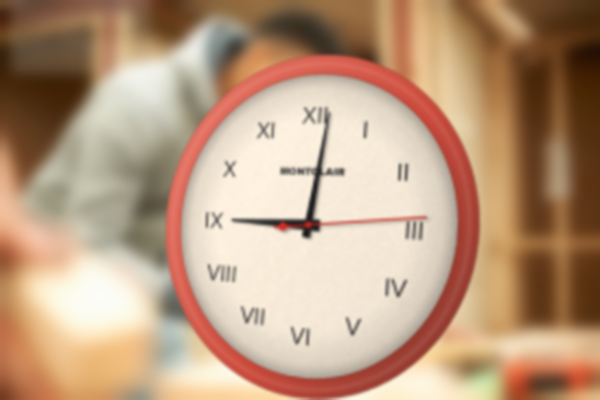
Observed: h=9 m=1 s=14
